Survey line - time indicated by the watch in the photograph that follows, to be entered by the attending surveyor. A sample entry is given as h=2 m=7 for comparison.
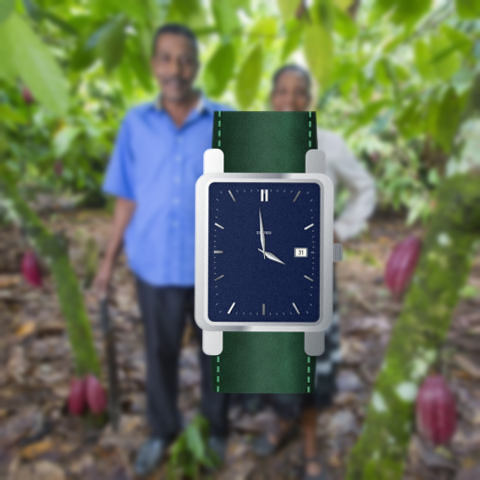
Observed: h=3 m=59
